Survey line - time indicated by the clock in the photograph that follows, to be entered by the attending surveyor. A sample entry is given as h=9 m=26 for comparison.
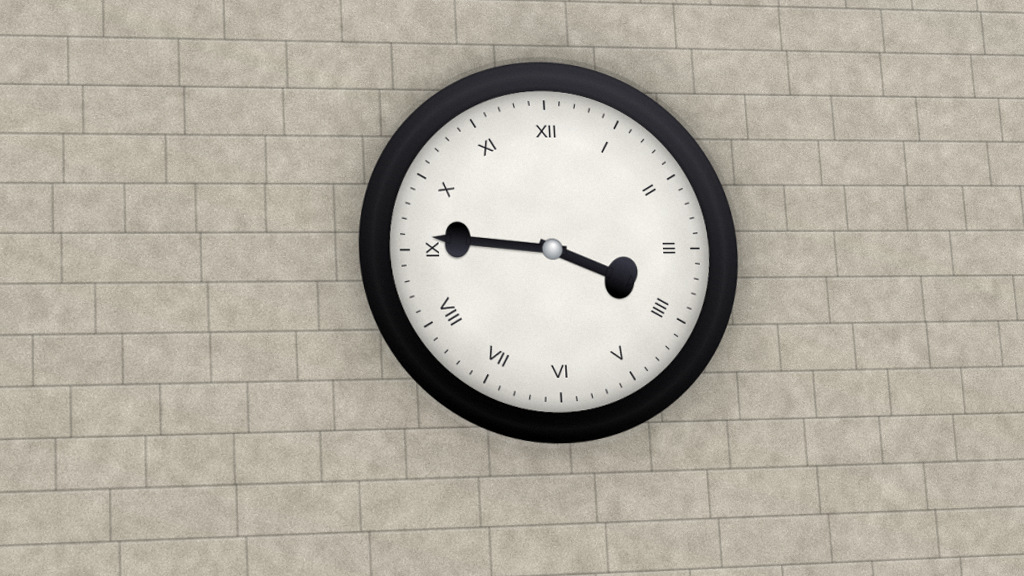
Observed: h=3 m=46
